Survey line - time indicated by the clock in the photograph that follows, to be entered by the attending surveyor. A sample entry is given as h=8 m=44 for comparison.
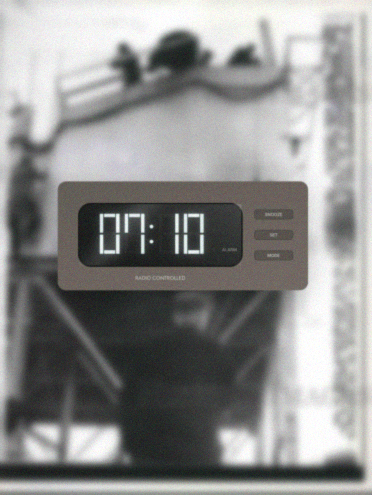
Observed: h=7 m=10
